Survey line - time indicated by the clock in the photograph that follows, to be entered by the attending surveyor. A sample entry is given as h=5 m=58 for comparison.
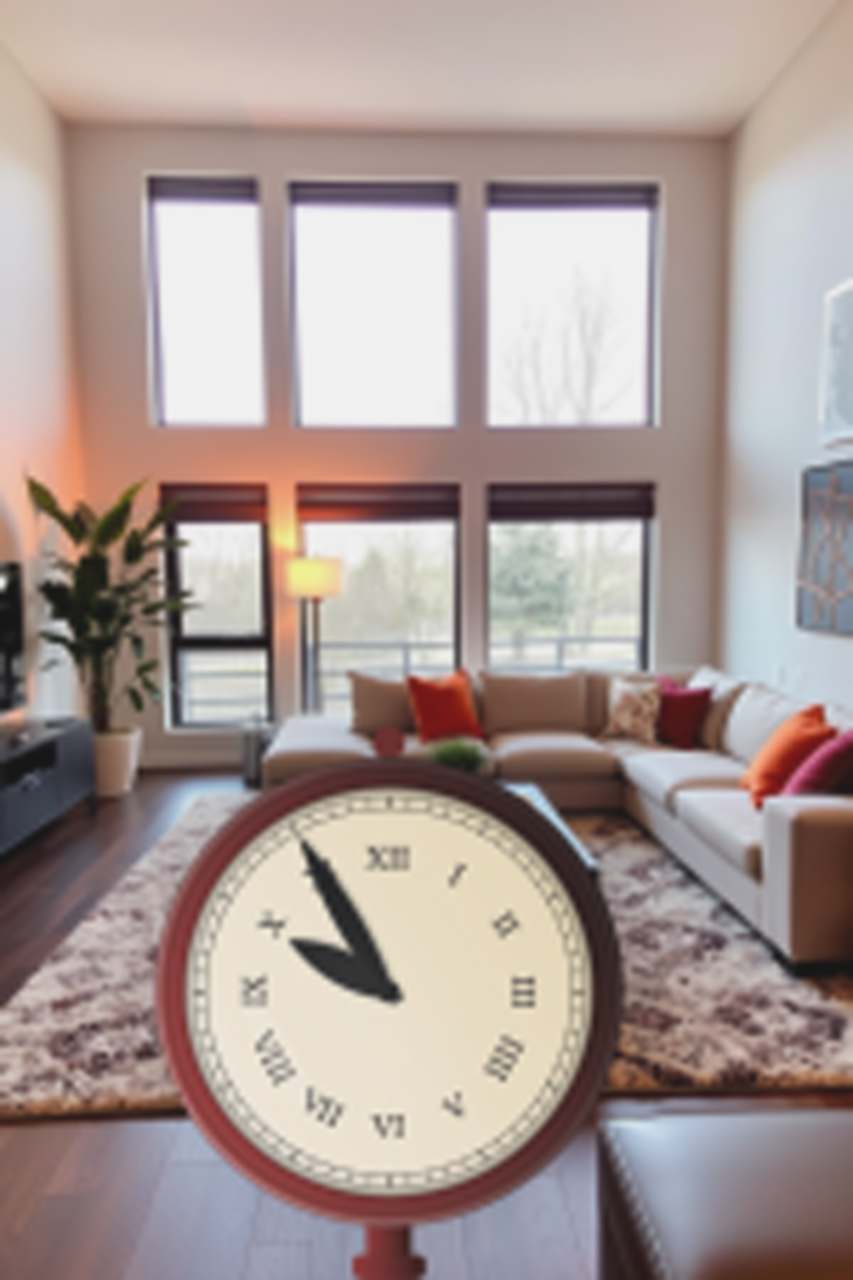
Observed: h=9 m=55
